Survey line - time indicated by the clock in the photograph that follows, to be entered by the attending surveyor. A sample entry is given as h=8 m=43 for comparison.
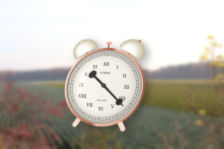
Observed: h=10 m=22
